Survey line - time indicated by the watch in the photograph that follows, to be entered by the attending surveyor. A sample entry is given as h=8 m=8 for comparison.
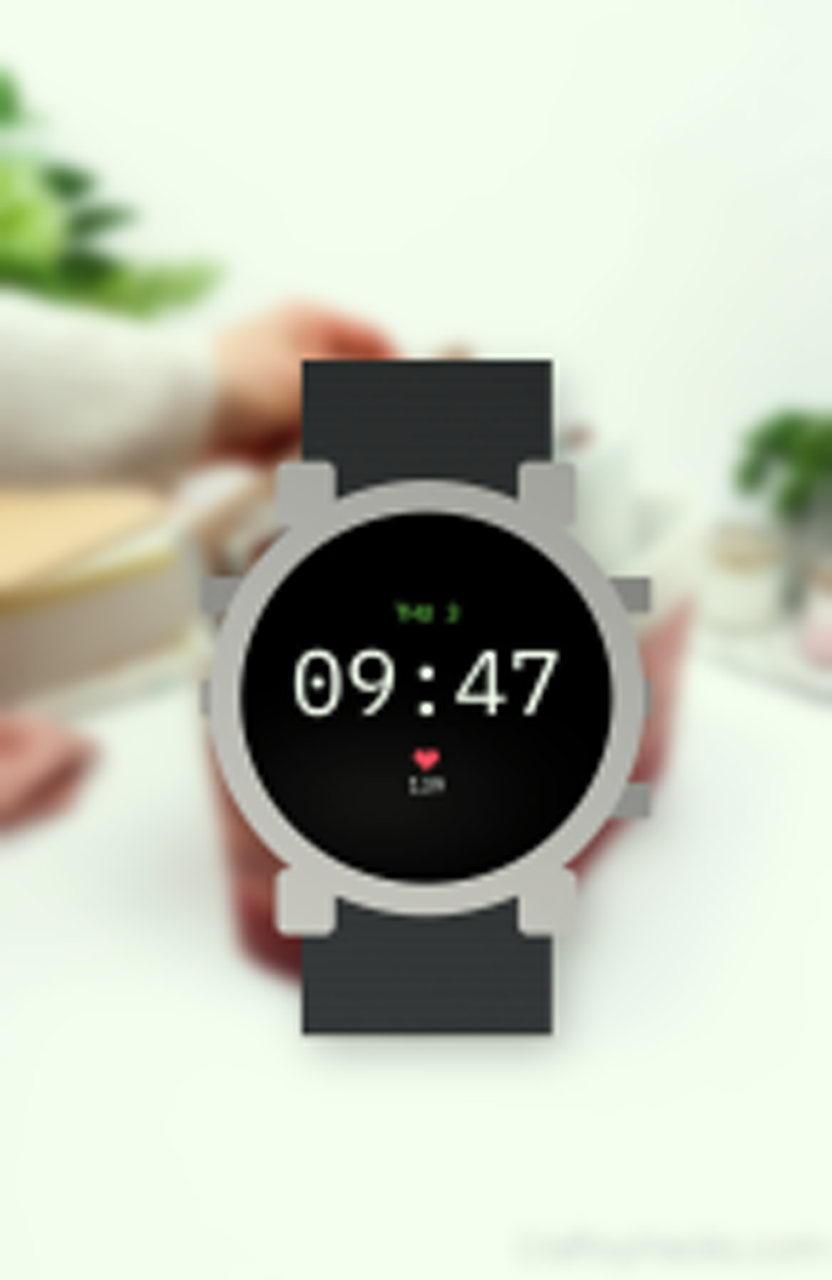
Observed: h=9 m=47
